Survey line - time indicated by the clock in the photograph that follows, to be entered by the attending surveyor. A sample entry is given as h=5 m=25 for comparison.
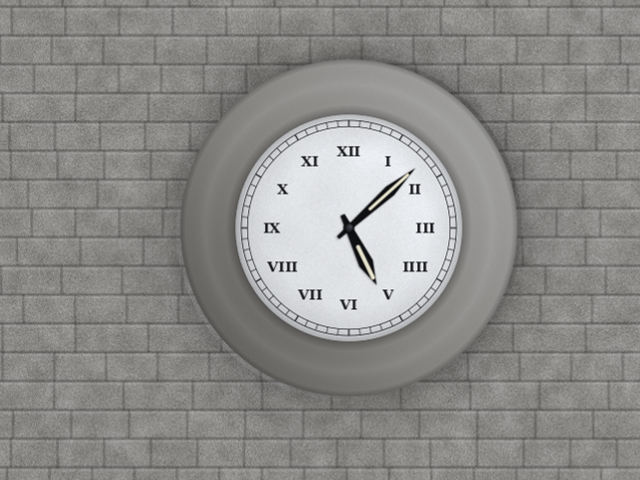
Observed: h=5 m=8
